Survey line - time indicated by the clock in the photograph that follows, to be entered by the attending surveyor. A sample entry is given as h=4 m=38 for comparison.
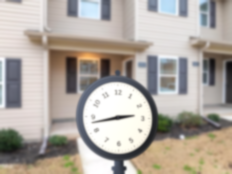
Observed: h=2 m=43
